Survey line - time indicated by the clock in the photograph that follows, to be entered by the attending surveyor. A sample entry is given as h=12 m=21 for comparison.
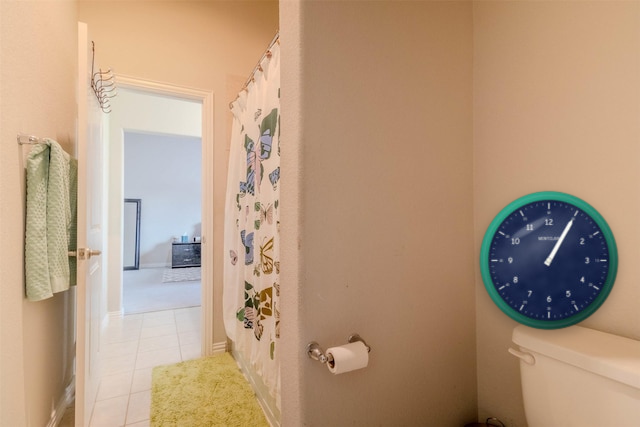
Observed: h=1 m=5
